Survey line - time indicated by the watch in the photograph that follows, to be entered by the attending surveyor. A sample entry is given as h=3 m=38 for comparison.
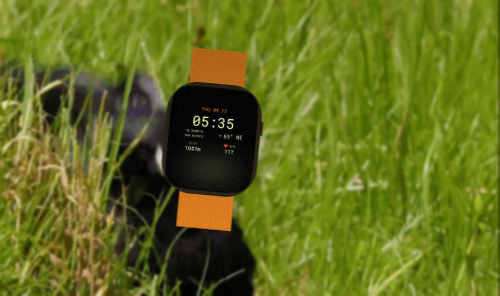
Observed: h=5 m=35
